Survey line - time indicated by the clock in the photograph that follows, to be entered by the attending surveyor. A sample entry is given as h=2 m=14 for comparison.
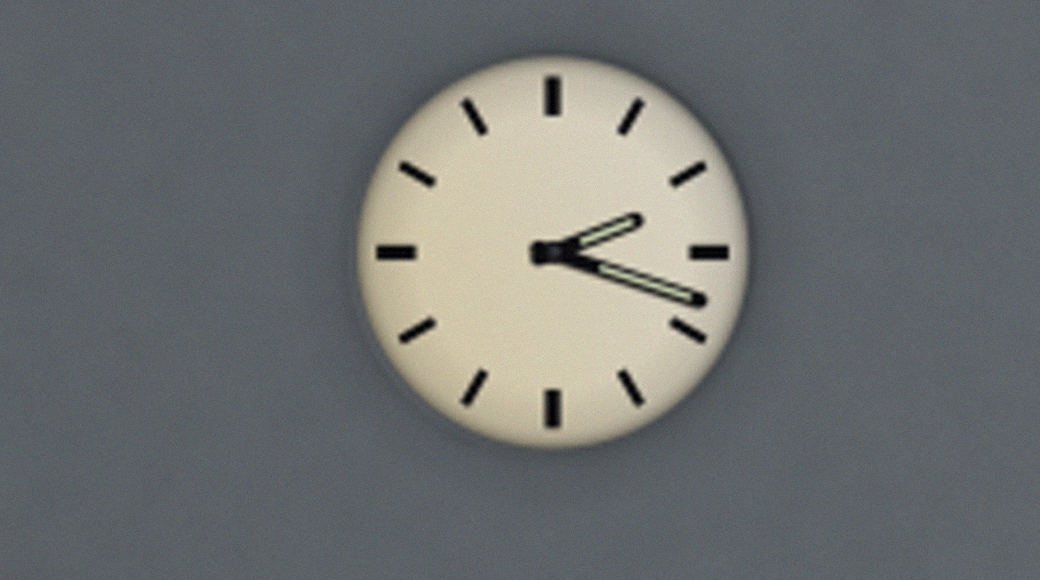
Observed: h=2 m=18
